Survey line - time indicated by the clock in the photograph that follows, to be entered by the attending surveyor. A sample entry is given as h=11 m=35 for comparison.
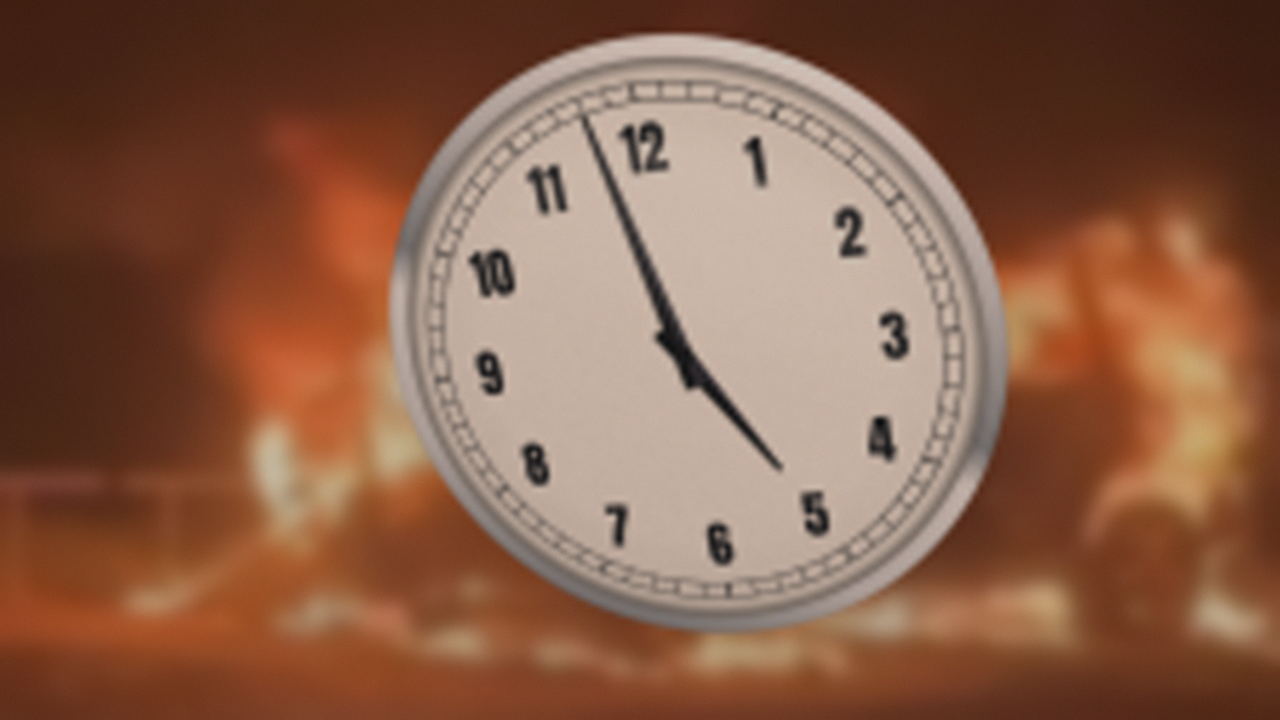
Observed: h=4 m=58
